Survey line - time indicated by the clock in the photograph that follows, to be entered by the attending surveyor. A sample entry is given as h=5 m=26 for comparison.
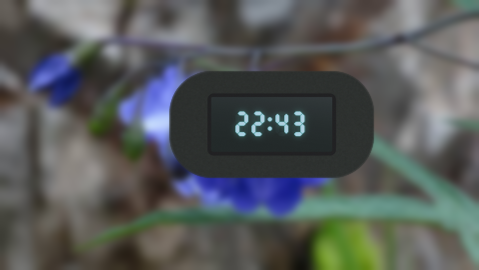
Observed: h=22 m=43
